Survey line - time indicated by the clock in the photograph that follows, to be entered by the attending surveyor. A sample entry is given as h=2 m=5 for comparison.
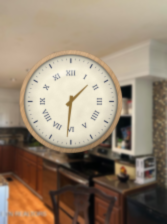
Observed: h=1 m=31
